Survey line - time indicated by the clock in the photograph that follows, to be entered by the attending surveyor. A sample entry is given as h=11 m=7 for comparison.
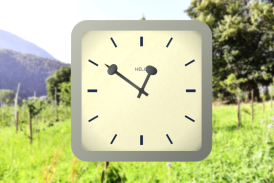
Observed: h=12 m=51
